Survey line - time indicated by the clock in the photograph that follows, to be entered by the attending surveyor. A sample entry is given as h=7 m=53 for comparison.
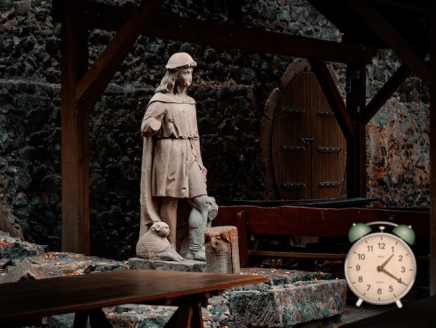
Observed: h=1 m=20
